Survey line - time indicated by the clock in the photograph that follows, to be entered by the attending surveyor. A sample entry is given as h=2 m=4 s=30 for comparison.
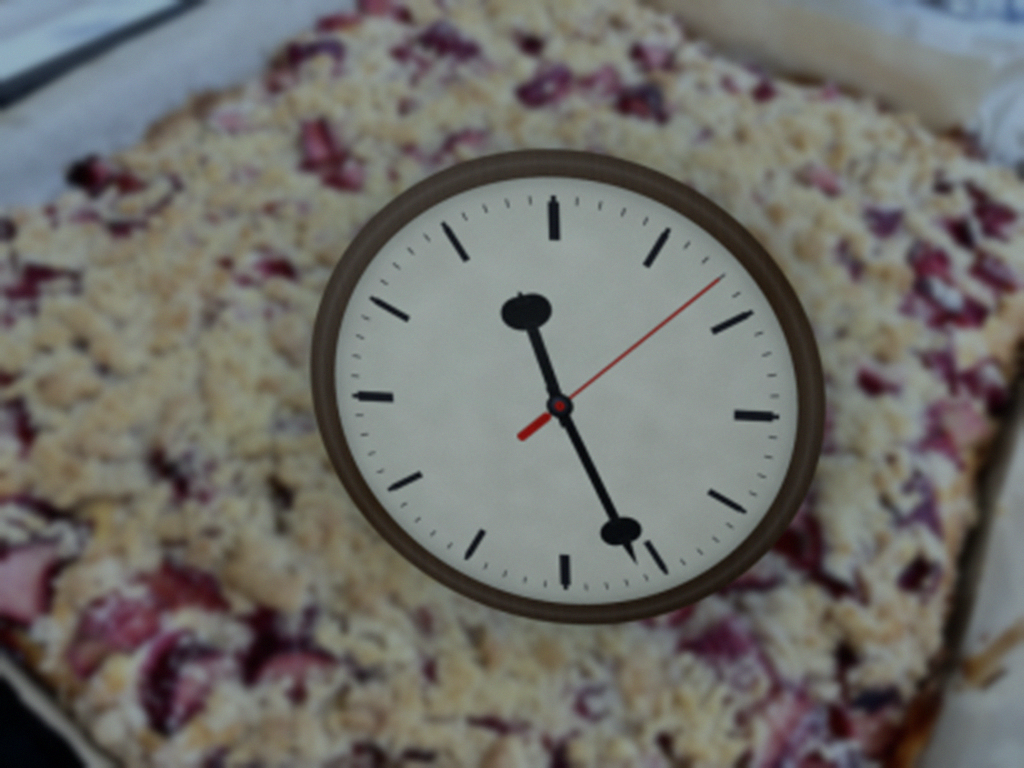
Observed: h=11 m=26 s=8
